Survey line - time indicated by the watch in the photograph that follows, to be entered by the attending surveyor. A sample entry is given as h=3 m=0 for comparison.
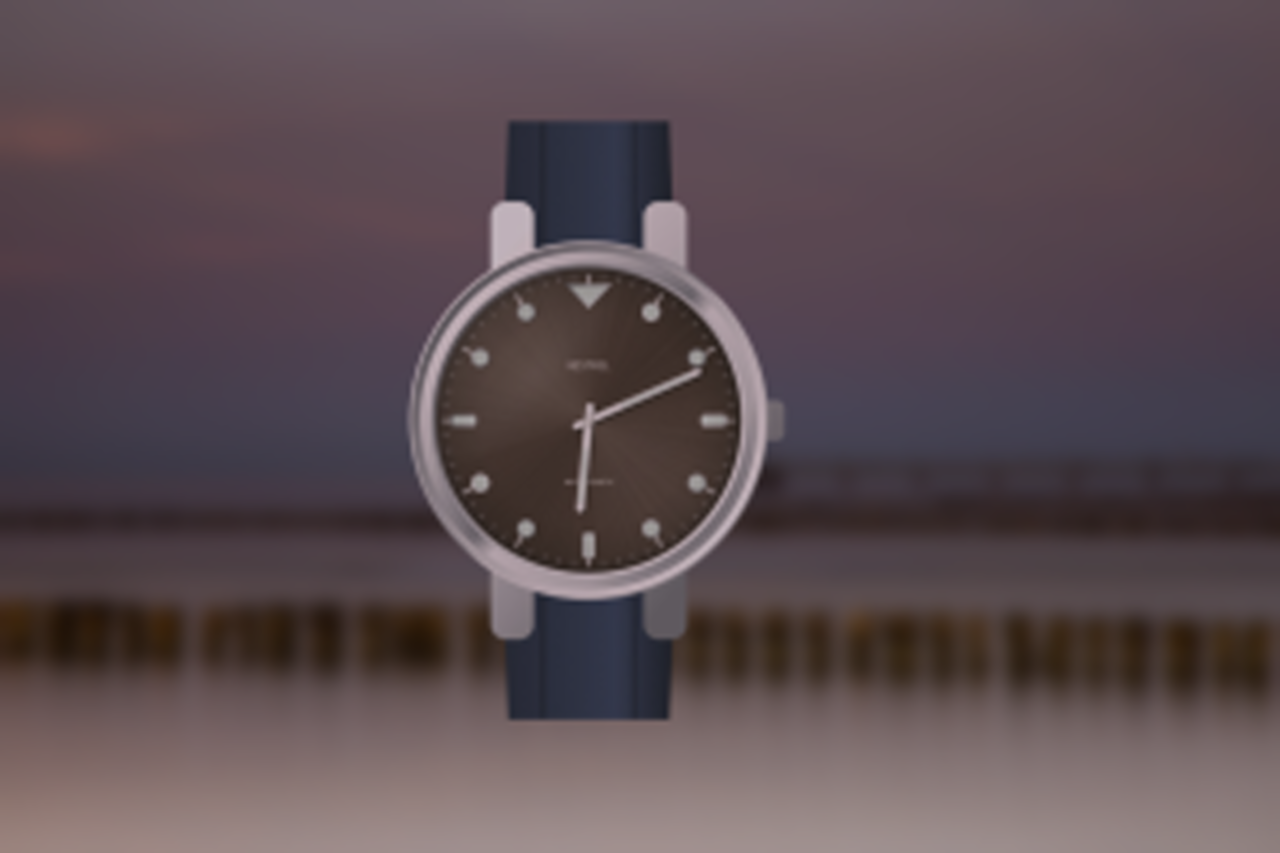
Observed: h=6 m=11
